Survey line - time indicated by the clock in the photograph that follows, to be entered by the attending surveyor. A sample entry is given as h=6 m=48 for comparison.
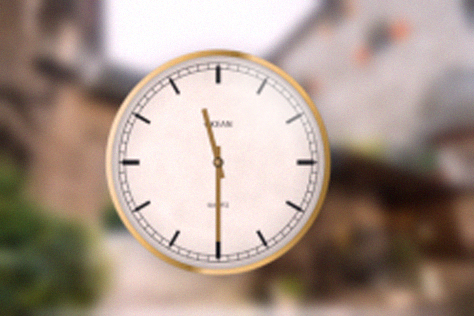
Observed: h=11 m=30
